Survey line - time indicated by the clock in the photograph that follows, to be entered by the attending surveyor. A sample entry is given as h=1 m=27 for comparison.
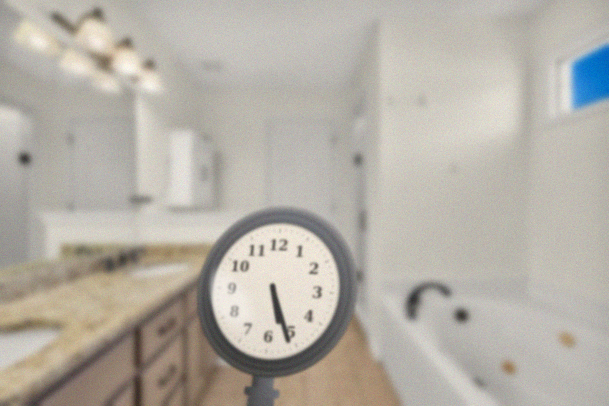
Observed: h=5 m=26
